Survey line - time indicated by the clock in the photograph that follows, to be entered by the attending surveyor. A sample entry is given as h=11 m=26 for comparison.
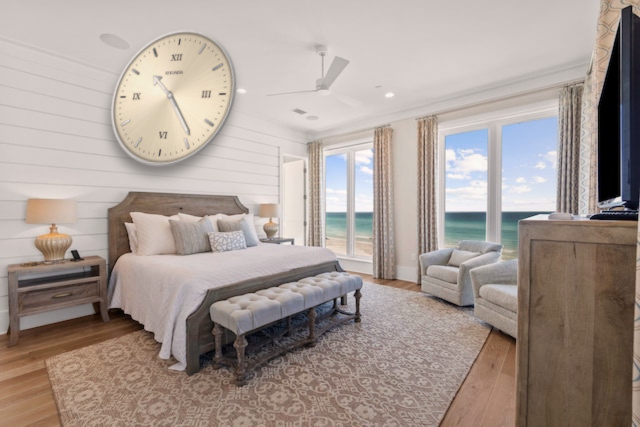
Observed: h=10 m=24
